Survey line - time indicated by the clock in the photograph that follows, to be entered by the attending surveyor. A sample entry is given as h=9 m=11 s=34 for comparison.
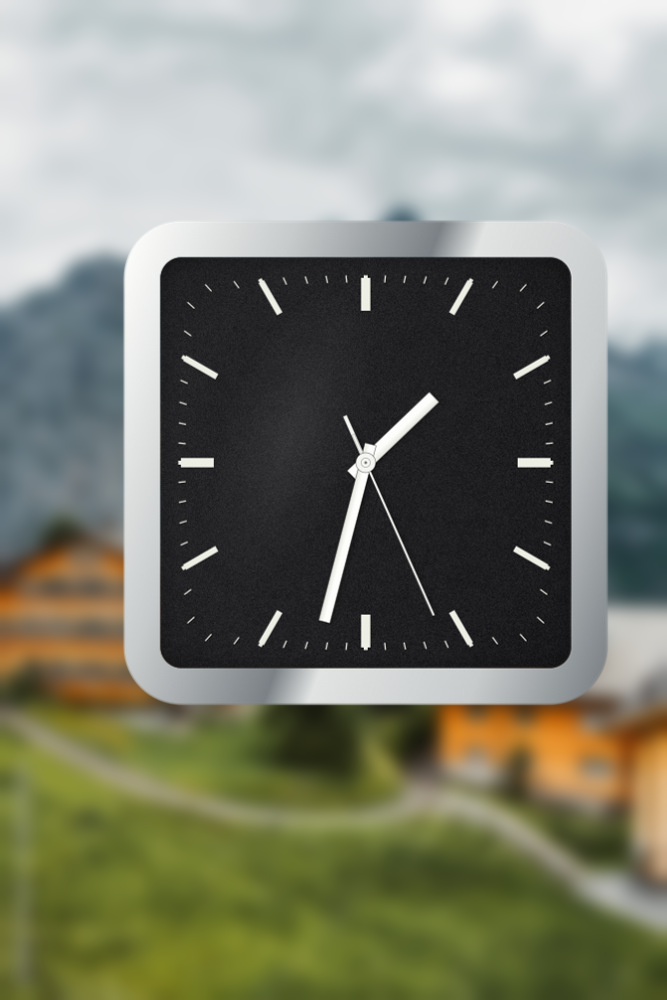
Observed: h=1 m=32 s=26
